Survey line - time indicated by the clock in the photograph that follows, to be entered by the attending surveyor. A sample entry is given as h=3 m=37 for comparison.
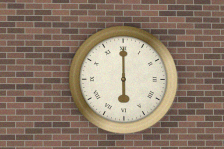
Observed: h=6 m=0
